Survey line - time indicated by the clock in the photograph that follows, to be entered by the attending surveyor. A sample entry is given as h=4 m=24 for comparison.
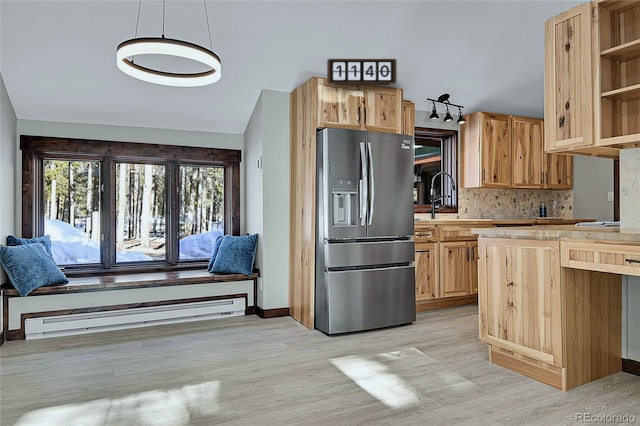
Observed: h=11 m=40
